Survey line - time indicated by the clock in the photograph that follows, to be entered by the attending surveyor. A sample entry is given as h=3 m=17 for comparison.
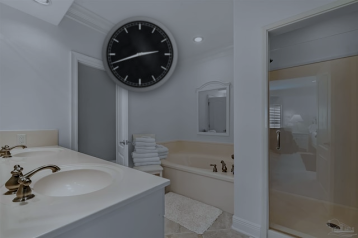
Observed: h=2 m=42
